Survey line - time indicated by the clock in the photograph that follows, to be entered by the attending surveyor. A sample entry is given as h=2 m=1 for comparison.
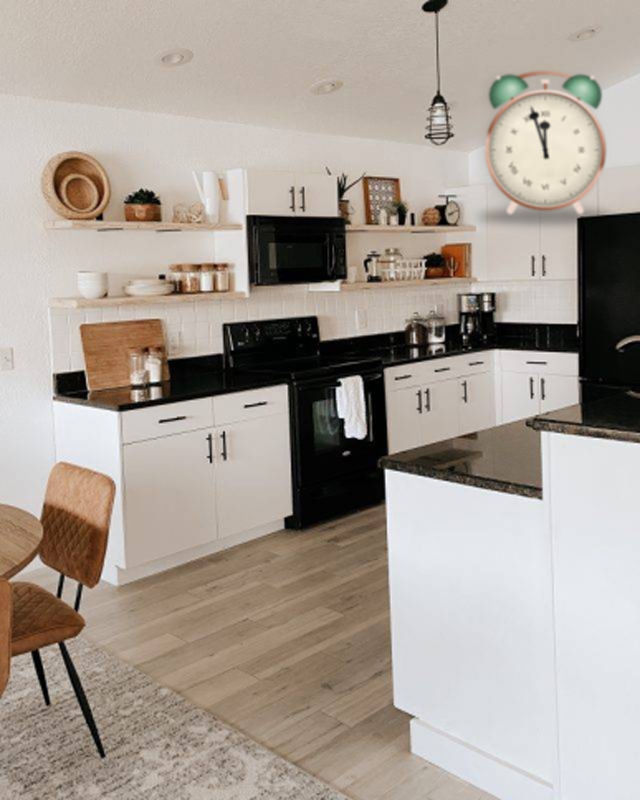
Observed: h=11 m=57
